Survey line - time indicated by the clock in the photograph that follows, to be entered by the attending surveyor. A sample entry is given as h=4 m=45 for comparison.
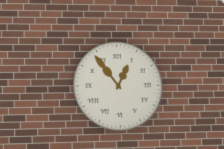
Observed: h=12 m=54
